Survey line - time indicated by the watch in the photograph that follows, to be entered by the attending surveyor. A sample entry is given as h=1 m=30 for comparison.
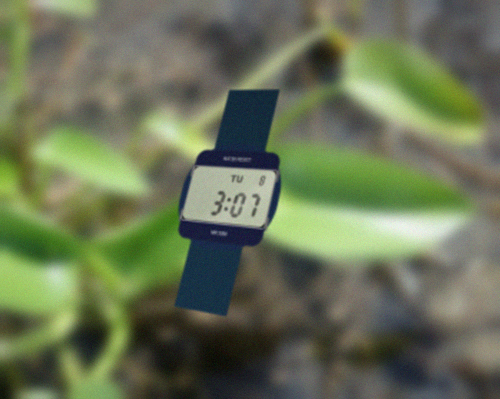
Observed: h=3 m=7
